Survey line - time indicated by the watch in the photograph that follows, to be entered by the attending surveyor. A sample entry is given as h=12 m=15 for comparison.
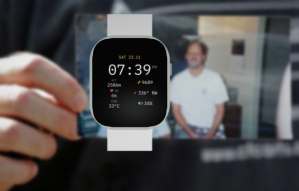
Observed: h=7 m=39
